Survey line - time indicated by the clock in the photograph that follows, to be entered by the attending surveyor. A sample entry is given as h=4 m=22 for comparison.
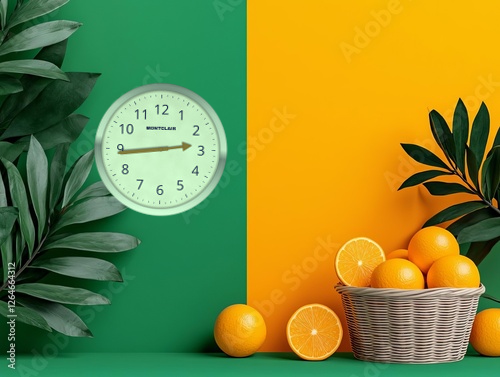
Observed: h=2 m=44
